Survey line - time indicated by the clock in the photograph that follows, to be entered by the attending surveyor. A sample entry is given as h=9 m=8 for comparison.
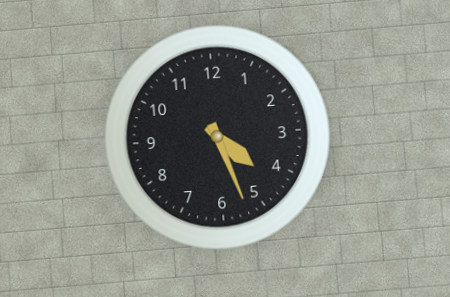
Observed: h=4 m=27
